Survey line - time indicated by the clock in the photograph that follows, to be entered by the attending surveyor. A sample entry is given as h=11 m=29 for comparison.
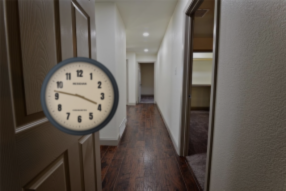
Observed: h=3 m=47
